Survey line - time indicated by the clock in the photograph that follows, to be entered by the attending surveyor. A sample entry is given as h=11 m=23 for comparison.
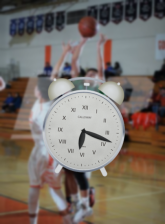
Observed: h=6 m=18
